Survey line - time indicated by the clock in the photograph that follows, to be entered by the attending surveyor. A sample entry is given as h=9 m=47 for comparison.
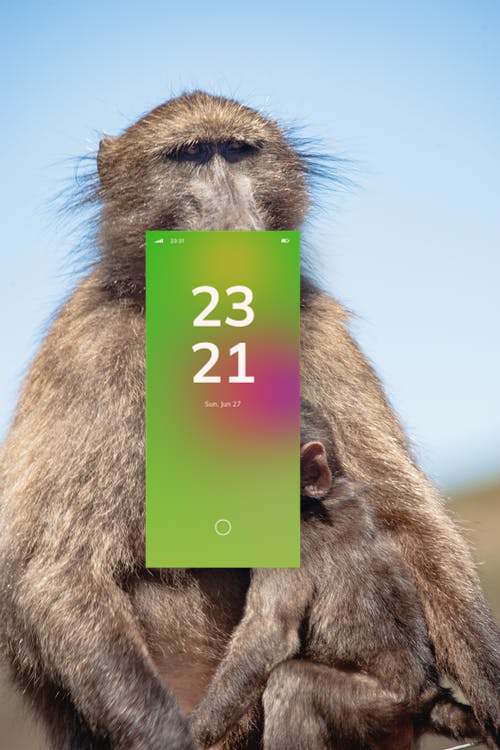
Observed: h=23 m=21
